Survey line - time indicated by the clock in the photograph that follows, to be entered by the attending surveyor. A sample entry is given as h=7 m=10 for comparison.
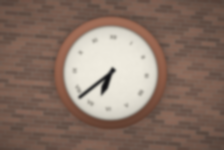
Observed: h=6 m=38
